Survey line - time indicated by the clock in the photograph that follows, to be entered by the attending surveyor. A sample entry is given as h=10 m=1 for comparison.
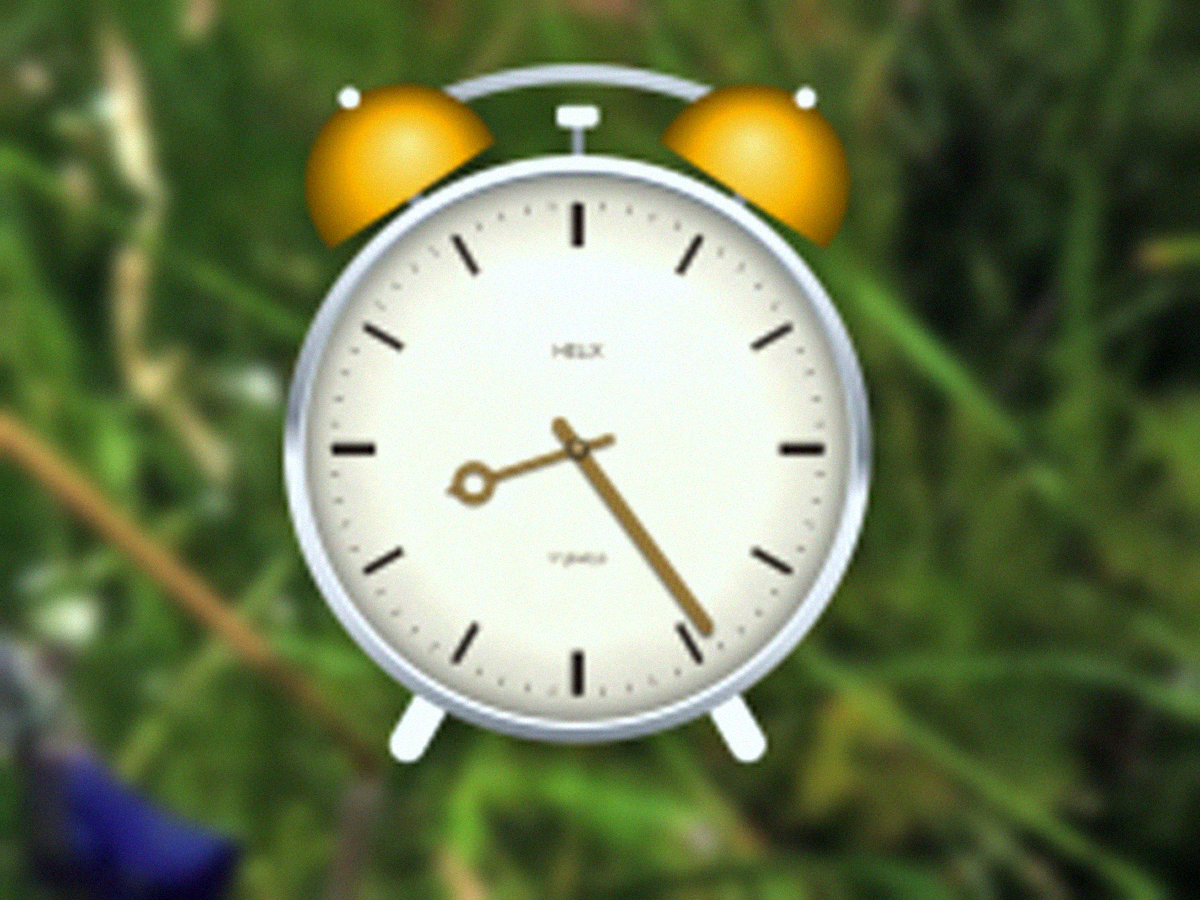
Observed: h=8 m=24
